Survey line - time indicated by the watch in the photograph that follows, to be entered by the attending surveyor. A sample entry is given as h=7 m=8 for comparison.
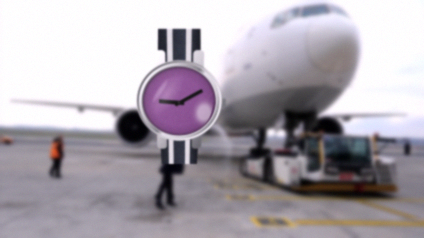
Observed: h=9 m=10
